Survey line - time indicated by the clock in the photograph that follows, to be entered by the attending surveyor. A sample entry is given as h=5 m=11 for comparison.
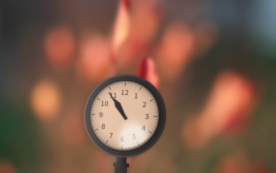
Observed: h=10 m=54
